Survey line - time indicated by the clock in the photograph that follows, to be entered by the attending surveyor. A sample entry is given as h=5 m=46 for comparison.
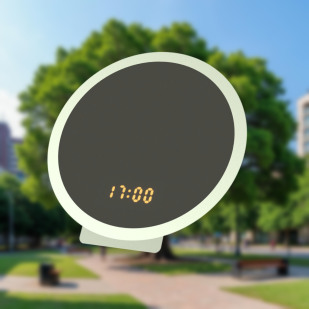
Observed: h=17 m=0
